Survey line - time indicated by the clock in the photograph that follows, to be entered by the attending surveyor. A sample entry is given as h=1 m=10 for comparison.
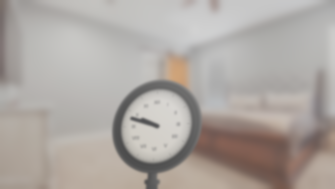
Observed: h=9 m=48
